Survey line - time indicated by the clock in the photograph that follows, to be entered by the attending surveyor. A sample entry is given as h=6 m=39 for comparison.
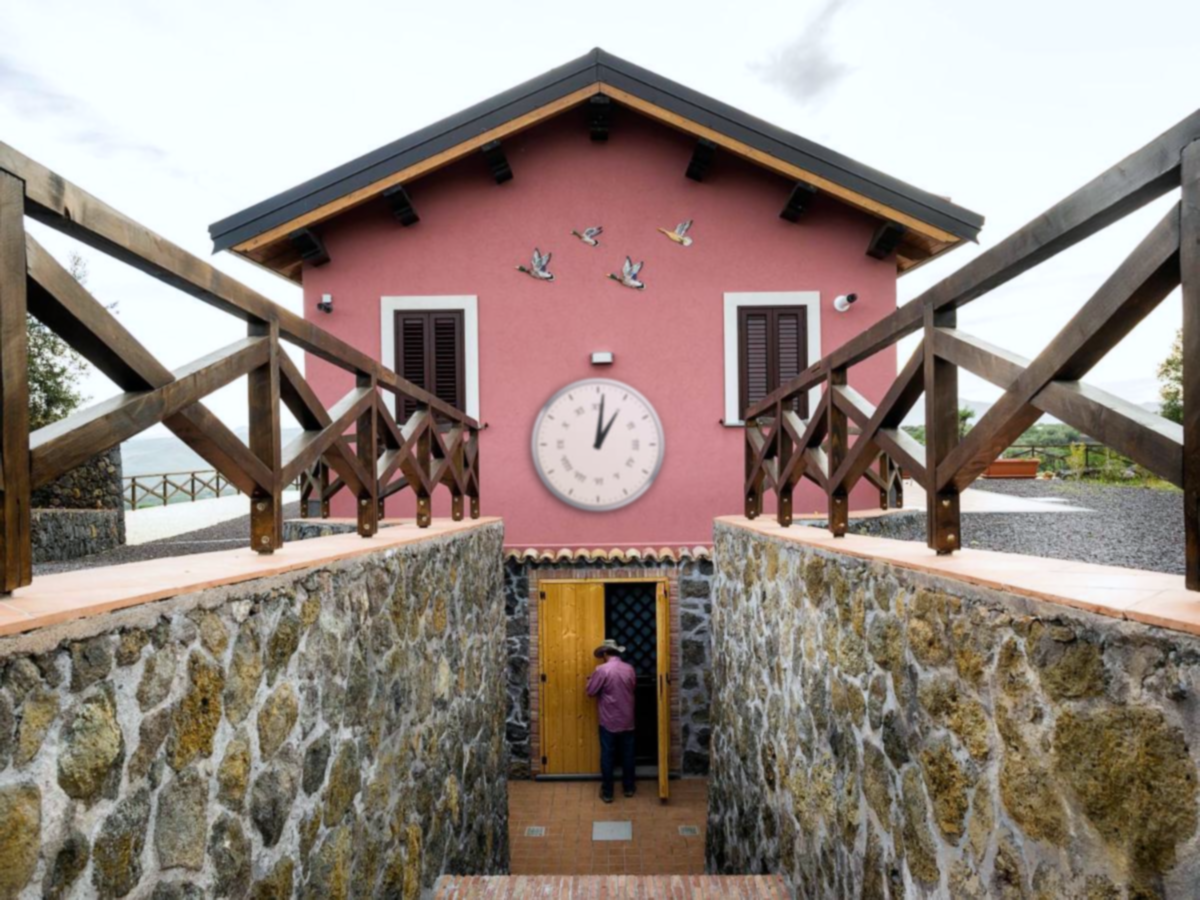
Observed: h=1 m=1
